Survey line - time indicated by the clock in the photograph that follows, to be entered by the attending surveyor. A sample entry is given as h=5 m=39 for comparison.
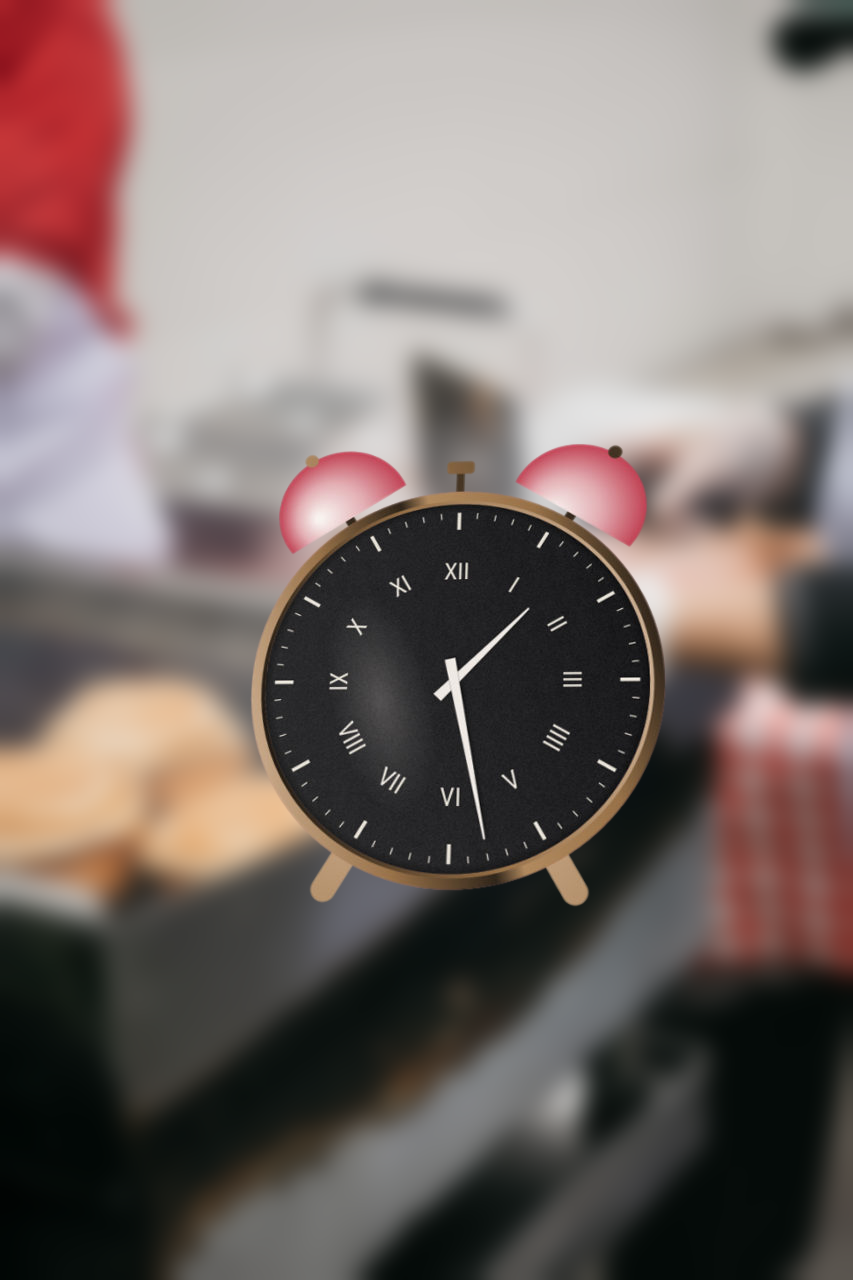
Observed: h=1 m=28
